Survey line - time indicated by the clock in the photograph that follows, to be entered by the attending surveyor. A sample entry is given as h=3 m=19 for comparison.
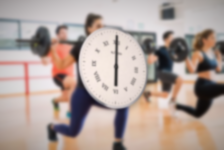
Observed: h=6 m=0
